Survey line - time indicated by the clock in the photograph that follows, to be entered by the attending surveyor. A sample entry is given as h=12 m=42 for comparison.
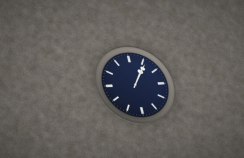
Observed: h=1 m=6
